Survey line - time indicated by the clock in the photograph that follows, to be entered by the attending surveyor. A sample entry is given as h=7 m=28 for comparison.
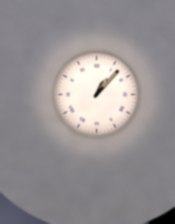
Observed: h=1 m=7
